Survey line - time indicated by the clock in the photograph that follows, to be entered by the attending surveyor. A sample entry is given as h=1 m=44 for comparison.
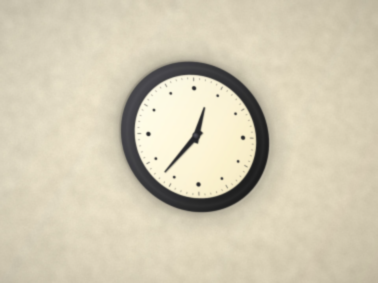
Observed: h=12 m=37
